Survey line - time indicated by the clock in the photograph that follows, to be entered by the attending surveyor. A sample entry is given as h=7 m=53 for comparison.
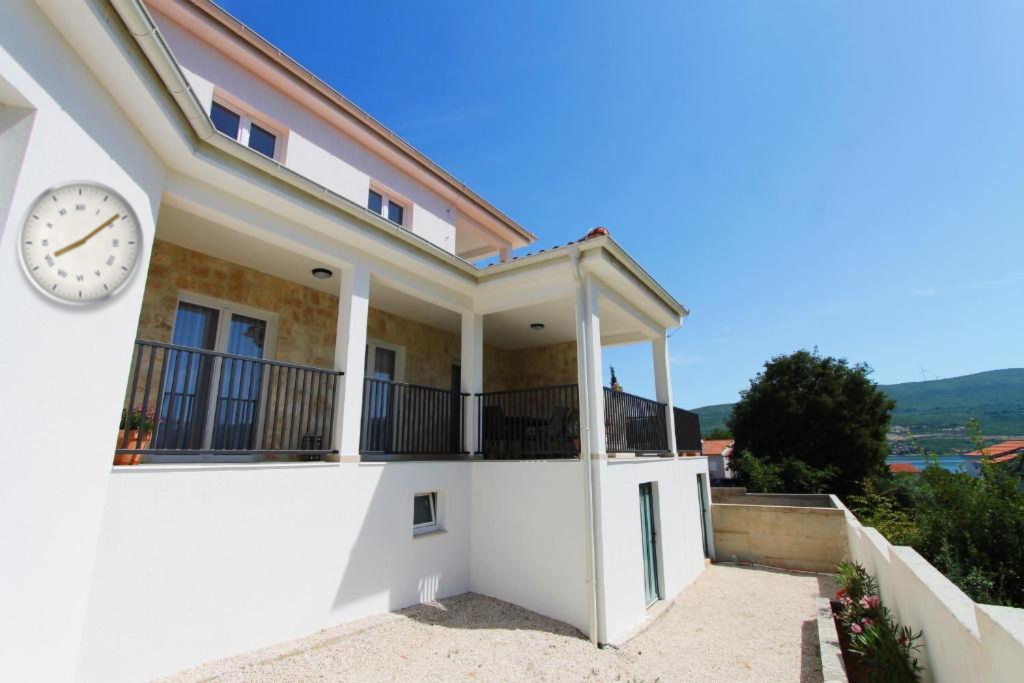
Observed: h=8 m=9
